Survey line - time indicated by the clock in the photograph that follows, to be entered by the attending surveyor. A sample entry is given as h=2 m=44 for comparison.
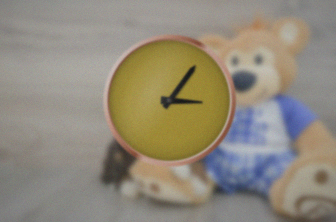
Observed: h=3 m=6
